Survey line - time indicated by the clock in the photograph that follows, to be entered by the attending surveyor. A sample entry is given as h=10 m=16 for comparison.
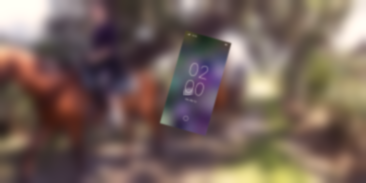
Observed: h=2 m=0
